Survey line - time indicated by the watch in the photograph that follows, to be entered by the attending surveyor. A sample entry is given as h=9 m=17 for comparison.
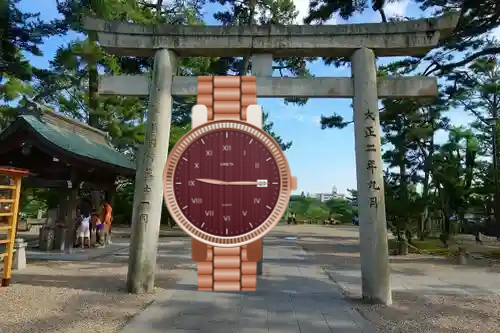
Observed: h=9 m=15
